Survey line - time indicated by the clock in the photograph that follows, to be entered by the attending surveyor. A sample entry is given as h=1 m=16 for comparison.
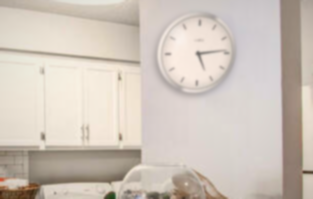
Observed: h=5 m=14
